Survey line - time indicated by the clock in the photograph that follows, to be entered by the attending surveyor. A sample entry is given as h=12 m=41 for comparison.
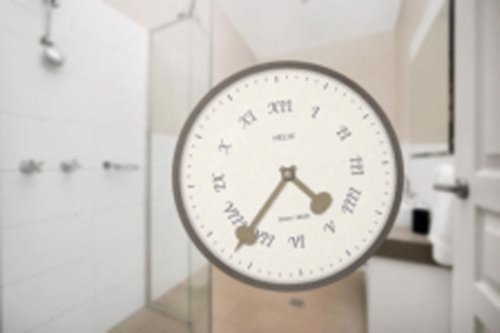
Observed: h=4 m=37
